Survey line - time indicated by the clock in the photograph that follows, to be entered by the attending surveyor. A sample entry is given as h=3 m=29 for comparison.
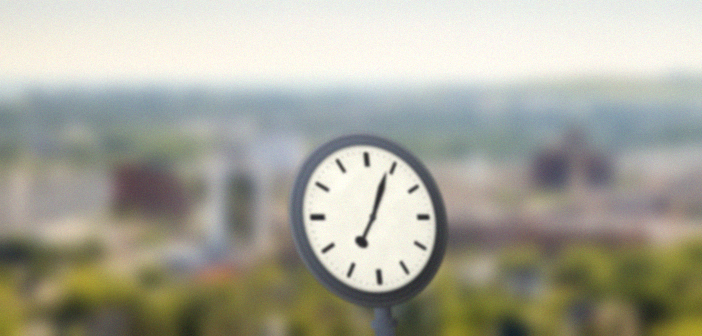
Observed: h=7 m=4
